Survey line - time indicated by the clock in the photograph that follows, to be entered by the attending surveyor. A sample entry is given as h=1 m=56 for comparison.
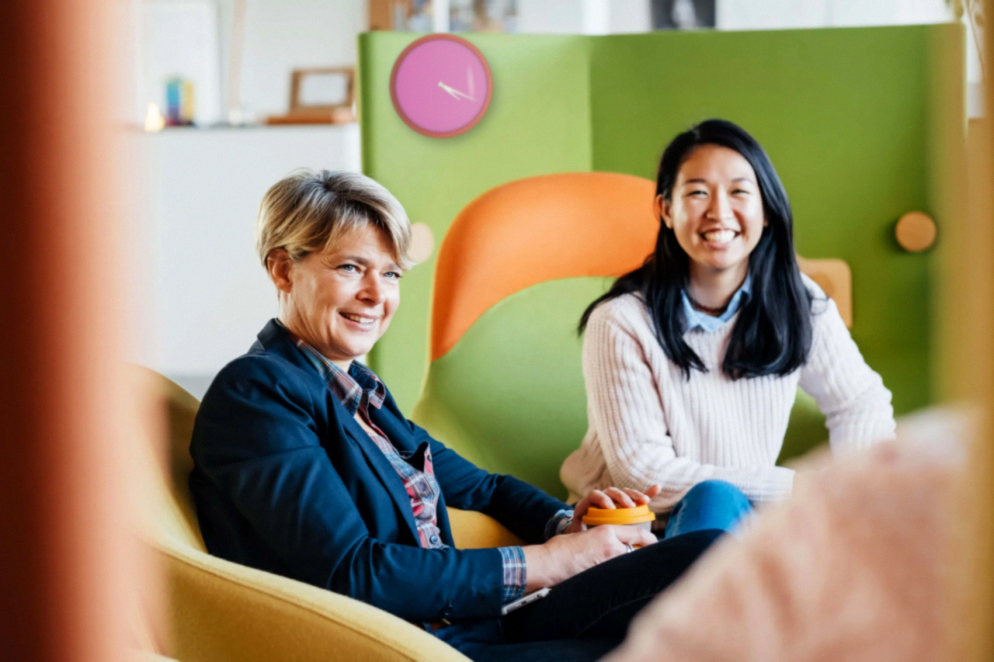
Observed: h=4 m=19
